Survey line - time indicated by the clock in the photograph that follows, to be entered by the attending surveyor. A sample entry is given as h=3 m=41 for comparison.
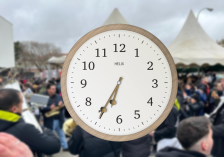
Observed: h=6 m=35
